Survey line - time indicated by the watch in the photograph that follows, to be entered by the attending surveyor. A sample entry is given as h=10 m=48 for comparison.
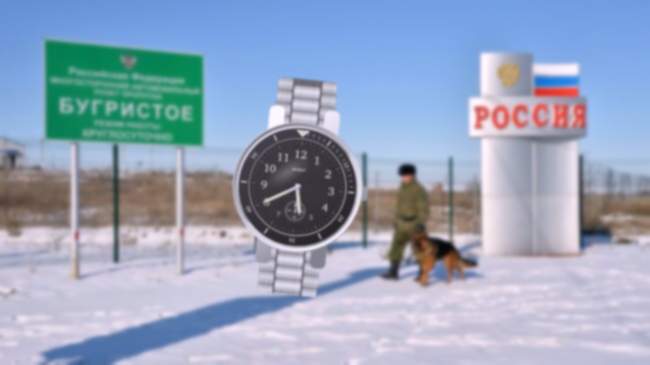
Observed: h=5 m=40
